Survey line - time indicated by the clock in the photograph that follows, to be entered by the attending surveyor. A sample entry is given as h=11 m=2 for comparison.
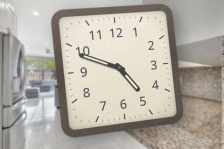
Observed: h=4 m=49
